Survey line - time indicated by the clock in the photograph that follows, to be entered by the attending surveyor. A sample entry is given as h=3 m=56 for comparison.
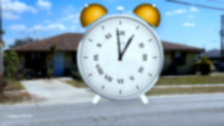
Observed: h=12 m=59
